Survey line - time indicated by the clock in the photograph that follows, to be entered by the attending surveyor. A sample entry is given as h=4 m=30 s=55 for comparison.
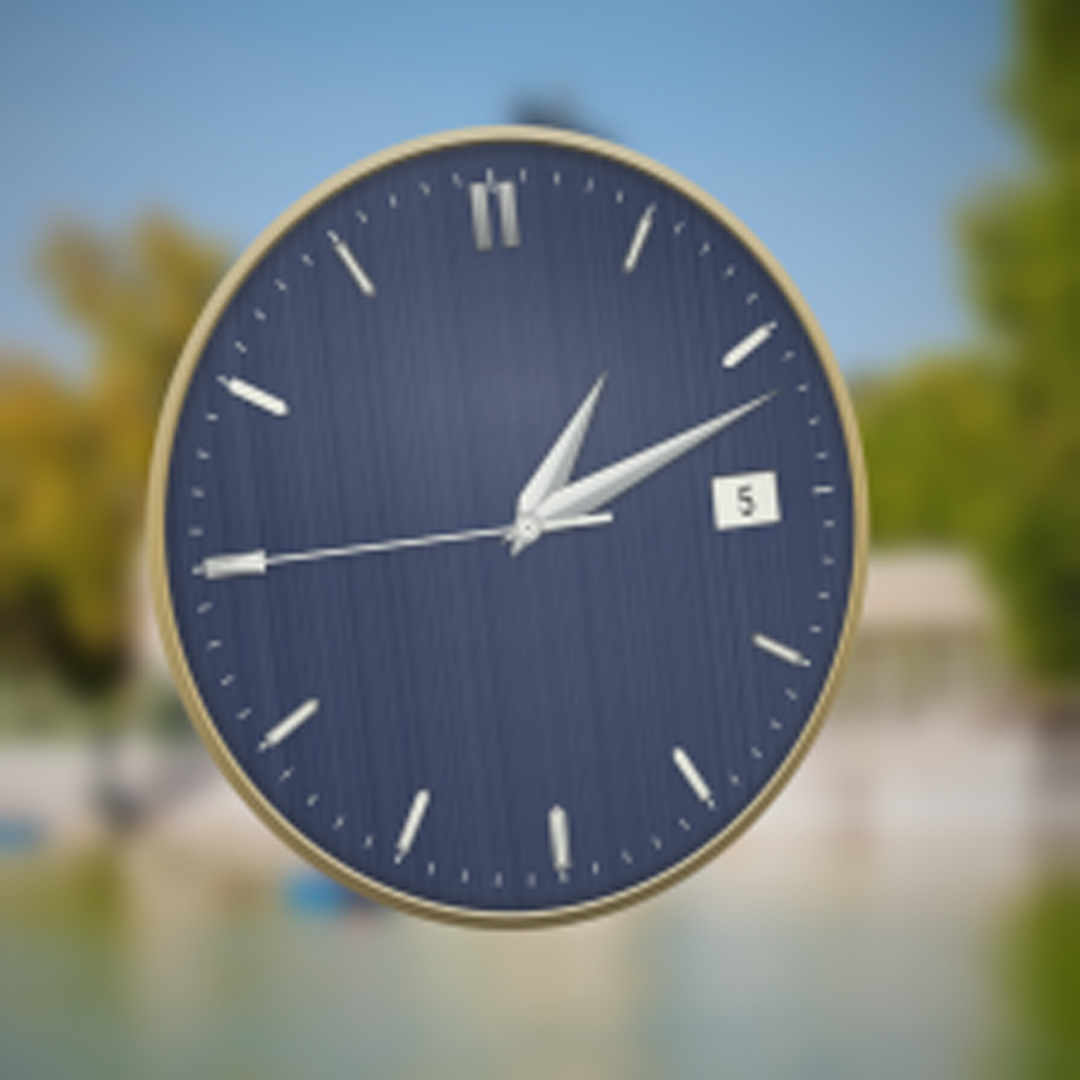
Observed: h=1 m=11 s=45
